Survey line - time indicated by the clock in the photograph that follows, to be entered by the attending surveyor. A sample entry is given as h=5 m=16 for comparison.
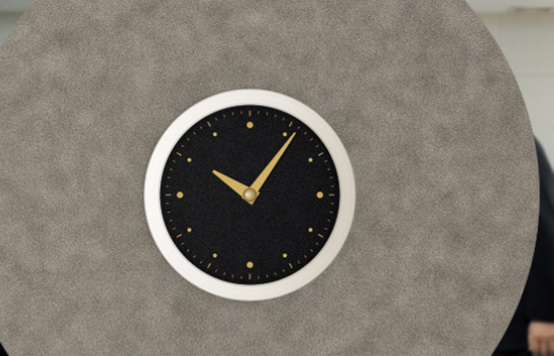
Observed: h=10 m=6
